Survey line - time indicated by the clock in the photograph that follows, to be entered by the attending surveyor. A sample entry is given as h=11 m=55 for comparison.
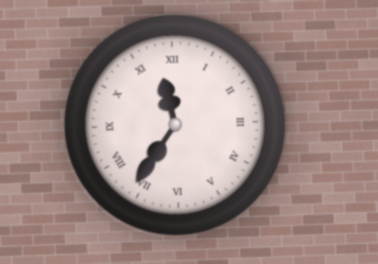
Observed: h=11 m=36
